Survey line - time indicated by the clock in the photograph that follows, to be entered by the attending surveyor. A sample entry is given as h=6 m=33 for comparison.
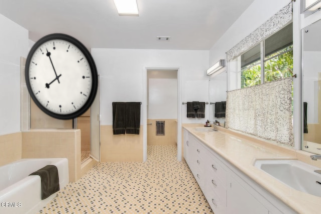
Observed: h=7 m=57
